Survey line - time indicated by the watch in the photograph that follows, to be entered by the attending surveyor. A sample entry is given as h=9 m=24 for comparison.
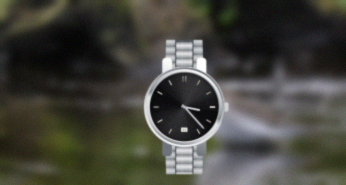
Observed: h=3 m=23
